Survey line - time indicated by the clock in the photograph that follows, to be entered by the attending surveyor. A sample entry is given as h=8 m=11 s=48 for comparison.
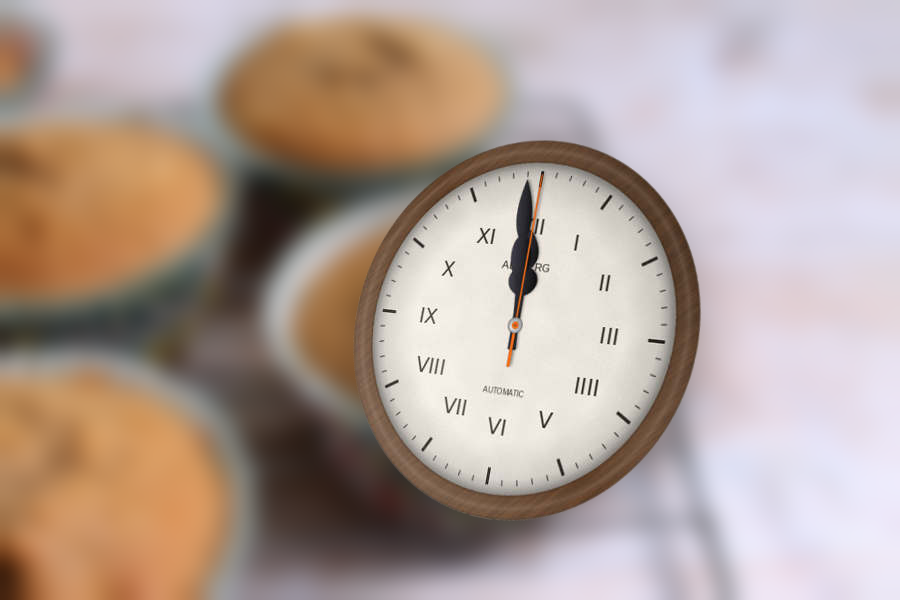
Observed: h=11 m=59 s=0
